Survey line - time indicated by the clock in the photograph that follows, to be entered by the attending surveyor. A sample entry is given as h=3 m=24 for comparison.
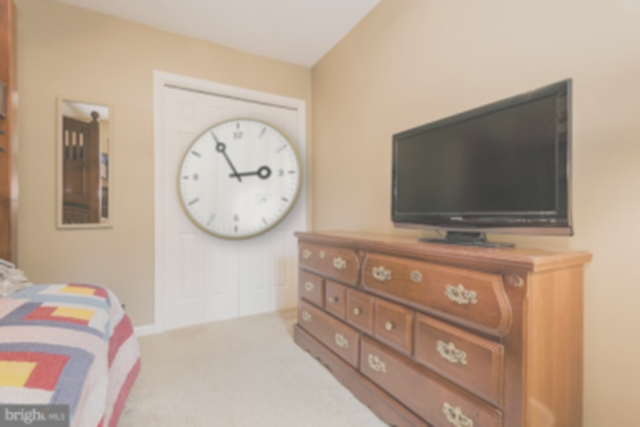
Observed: h=2 m=55
